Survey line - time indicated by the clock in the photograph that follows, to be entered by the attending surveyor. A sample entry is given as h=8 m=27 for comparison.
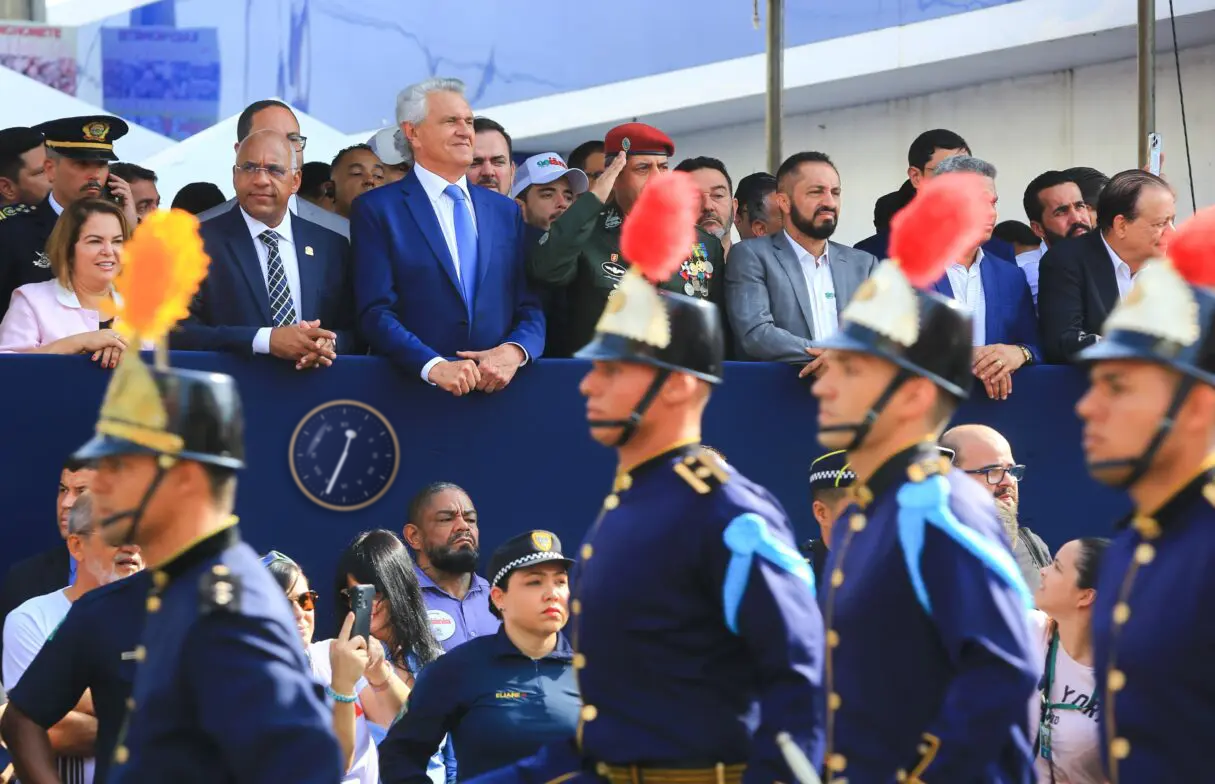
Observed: h=12 m=34
